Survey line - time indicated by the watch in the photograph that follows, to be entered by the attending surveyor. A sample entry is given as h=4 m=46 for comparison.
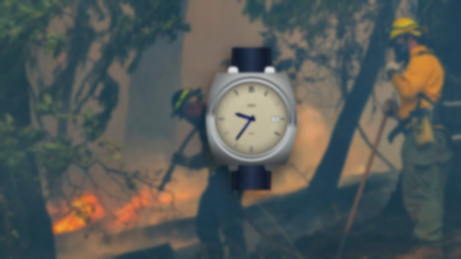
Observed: h=9 m=36
